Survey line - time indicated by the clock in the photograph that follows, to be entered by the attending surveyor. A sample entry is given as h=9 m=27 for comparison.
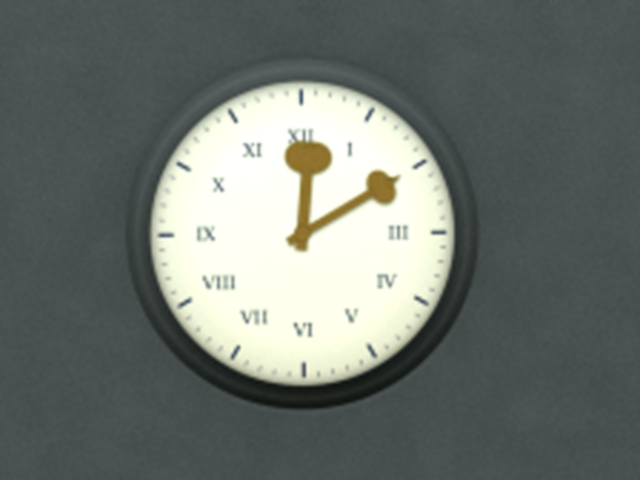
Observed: h=12 m=10
